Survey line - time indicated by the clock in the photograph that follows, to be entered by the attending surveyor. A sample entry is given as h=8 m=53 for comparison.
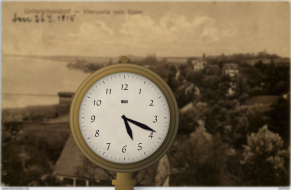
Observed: h=5 m=19
